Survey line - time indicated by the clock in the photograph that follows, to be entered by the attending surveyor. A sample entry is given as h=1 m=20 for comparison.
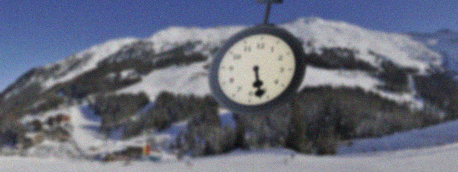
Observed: h=5 m=27
